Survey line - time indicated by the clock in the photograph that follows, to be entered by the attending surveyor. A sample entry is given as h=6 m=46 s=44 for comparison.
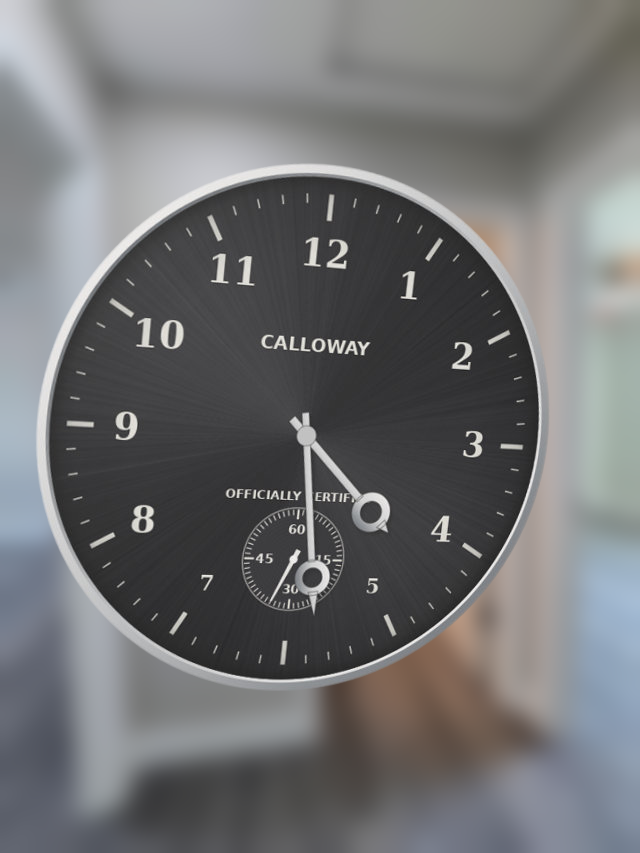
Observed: h=4 m=28 s=34
